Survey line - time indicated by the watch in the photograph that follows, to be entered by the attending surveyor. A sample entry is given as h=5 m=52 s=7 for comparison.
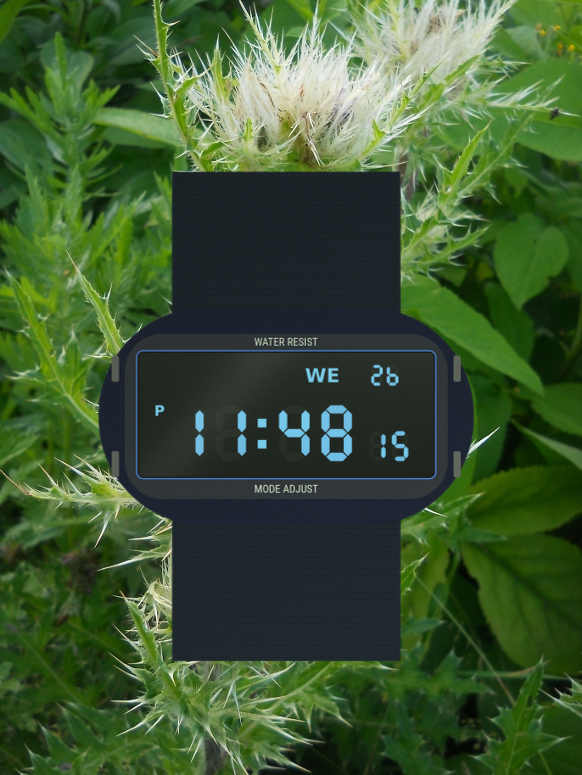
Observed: h=11 m=48 s=15
